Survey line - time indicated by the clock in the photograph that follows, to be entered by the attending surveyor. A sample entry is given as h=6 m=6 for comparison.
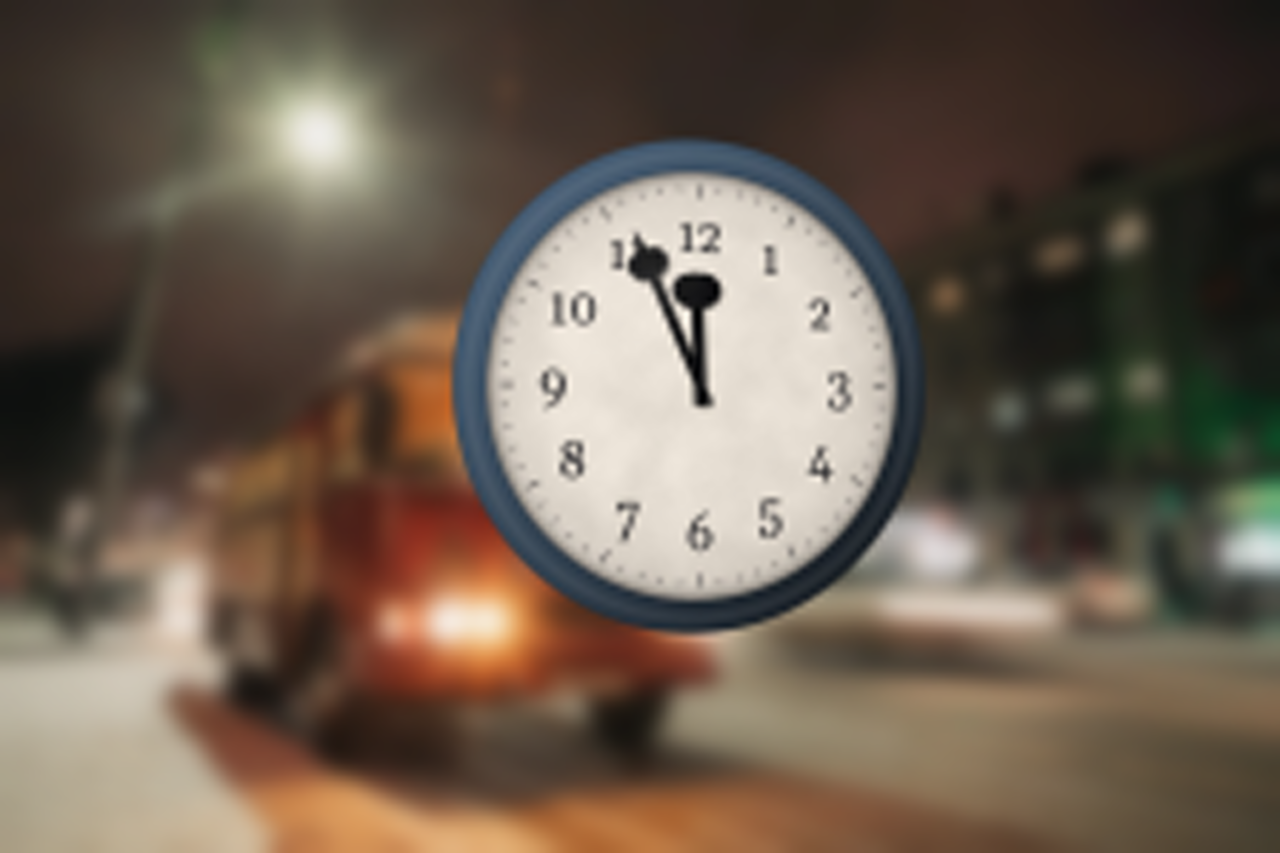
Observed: h=11 m=56
